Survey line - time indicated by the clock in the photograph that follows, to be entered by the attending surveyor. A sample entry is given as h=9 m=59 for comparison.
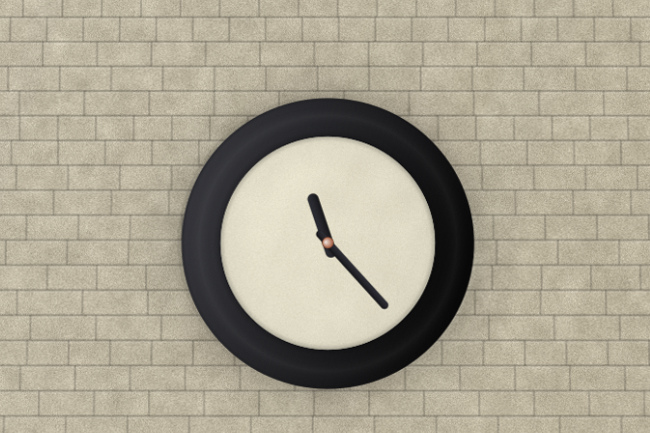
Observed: h=11 m=23
